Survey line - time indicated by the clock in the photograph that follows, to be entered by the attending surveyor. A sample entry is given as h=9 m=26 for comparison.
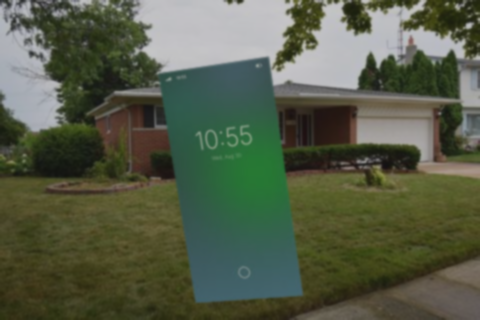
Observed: h=10 m=55
